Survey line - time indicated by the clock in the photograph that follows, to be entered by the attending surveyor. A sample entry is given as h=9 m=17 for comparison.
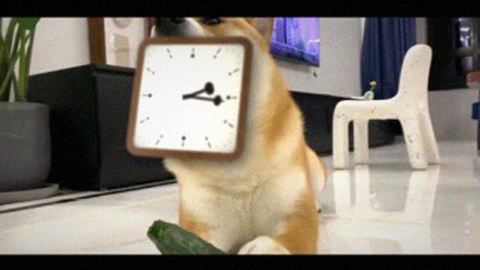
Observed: h=2 m=16
